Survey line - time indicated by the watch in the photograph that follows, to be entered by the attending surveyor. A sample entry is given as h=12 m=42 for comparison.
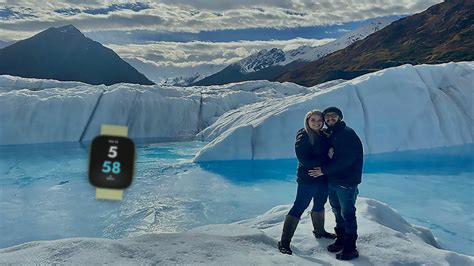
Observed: h=5 m=58
